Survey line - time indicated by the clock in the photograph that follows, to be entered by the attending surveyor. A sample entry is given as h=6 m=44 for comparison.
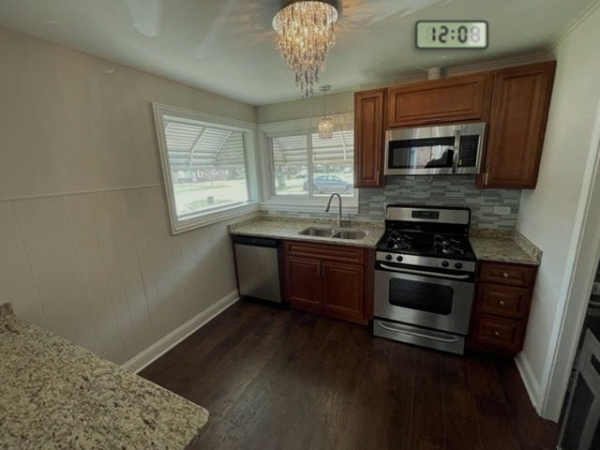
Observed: h=12 m=8
